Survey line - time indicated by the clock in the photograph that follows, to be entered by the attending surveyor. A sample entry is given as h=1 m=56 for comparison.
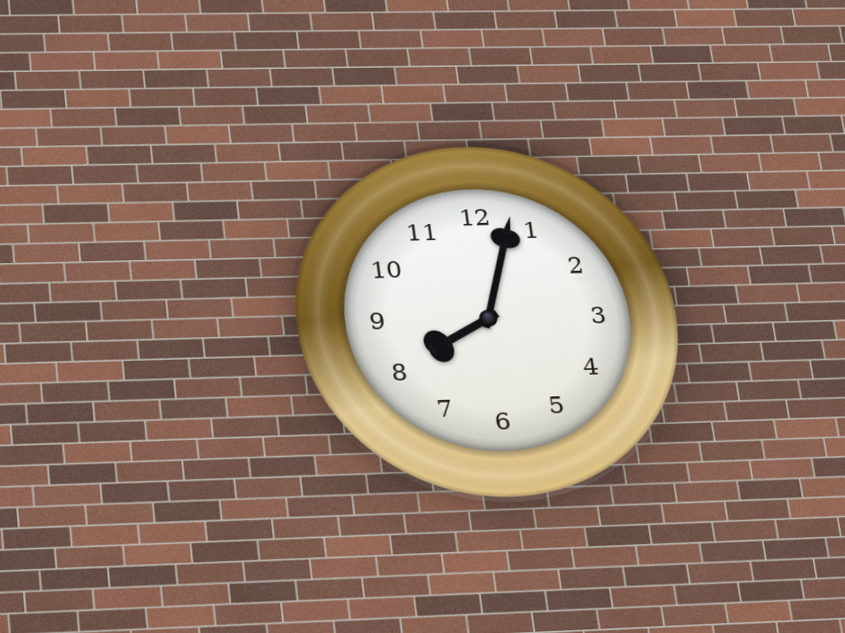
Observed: h=8 m=3
